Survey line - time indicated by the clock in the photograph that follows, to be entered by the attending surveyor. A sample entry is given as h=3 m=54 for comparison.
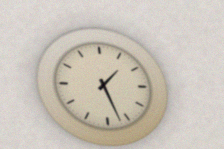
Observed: h=1 m=27
